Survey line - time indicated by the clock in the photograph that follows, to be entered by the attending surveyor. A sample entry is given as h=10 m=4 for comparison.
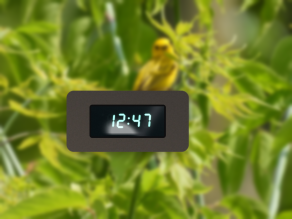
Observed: h=12 m=47
